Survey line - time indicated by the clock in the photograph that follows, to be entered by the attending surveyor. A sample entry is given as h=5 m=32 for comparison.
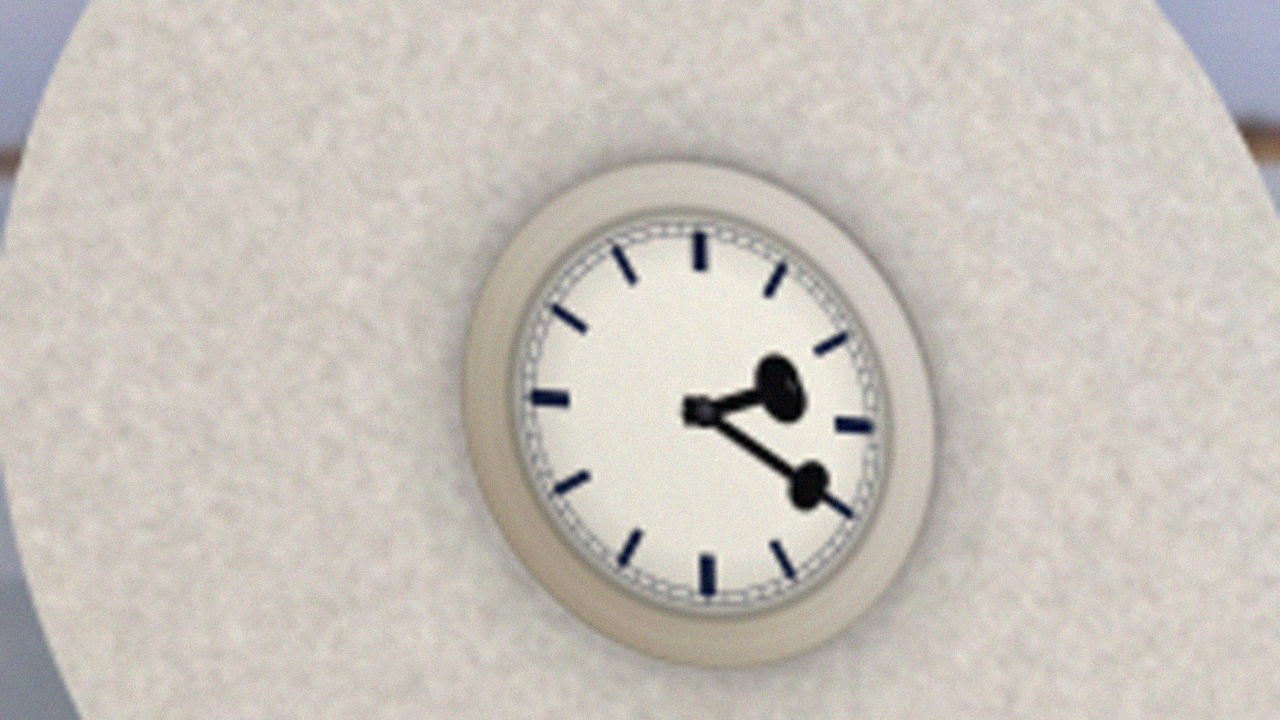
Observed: h=2 m=20
